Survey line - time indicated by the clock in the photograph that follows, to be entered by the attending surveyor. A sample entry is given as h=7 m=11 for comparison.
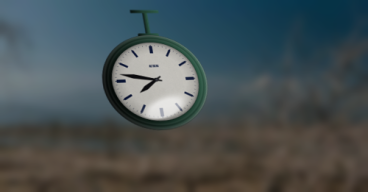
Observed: h=7 m=47
